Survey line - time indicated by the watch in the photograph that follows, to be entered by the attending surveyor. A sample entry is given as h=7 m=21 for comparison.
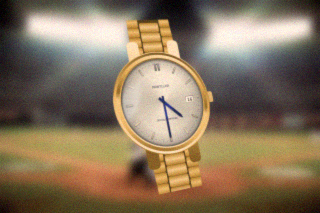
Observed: h=4 m=30
